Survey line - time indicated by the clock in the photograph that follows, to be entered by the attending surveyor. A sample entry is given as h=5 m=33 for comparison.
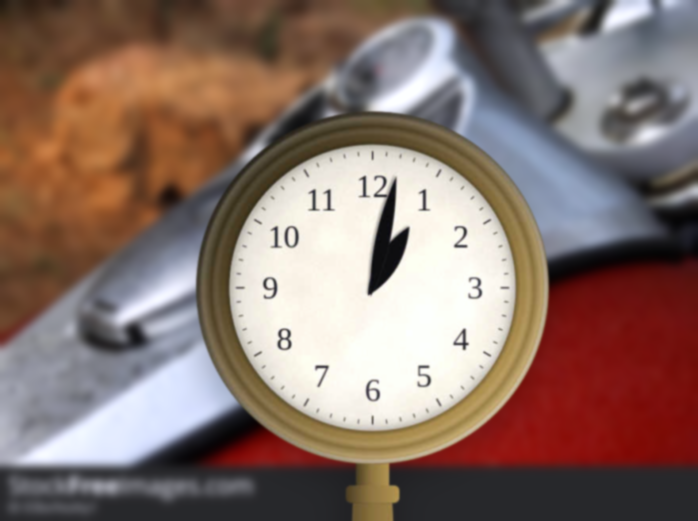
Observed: h=1 m=2
